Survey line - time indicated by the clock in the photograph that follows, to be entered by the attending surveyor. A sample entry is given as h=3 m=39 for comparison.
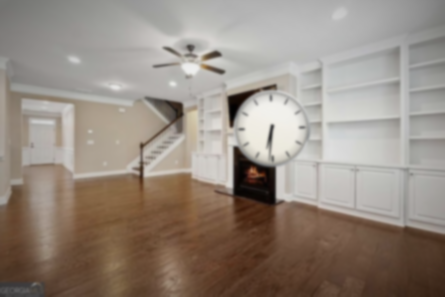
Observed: h=6 m=31
